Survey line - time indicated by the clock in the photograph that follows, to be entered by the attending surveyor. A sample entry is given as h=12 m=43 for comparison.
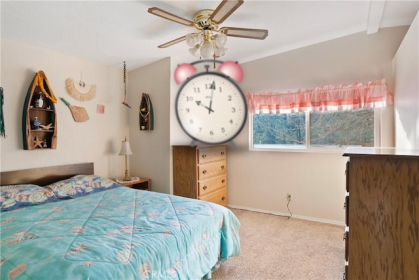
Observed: h=10 m=2
